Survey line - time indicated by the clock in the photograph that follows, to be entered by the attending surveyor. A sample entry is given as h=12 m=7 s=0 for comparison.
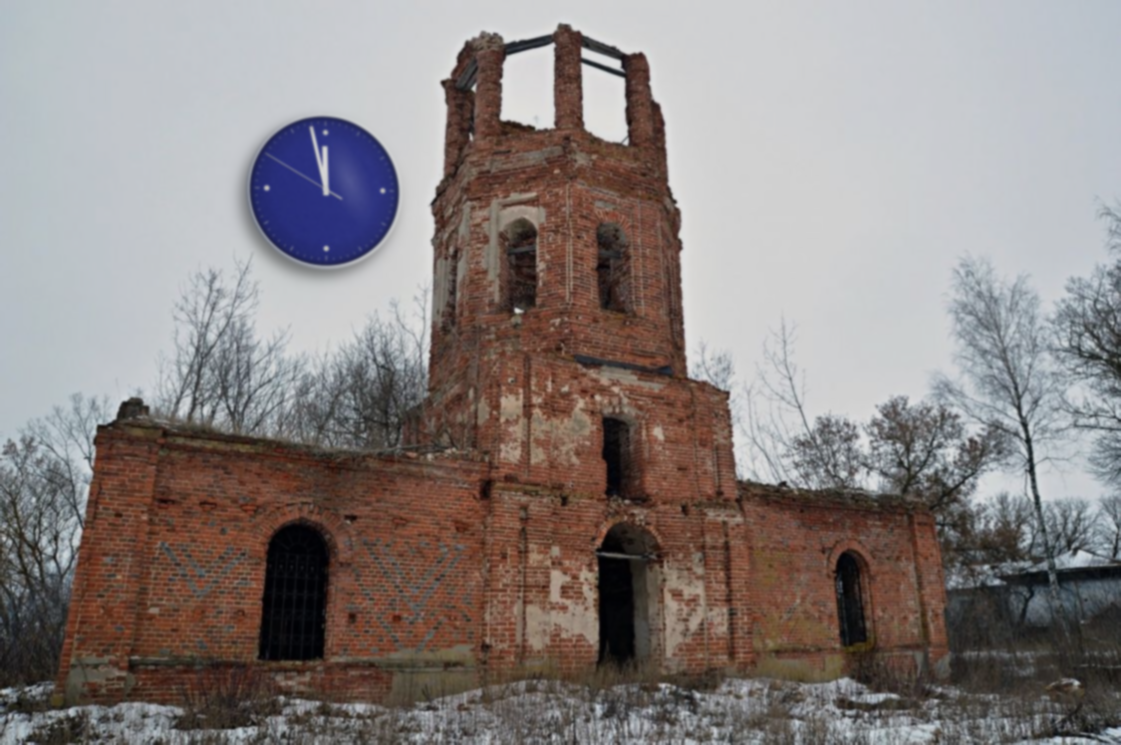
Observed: h=11 m=57 s=50
